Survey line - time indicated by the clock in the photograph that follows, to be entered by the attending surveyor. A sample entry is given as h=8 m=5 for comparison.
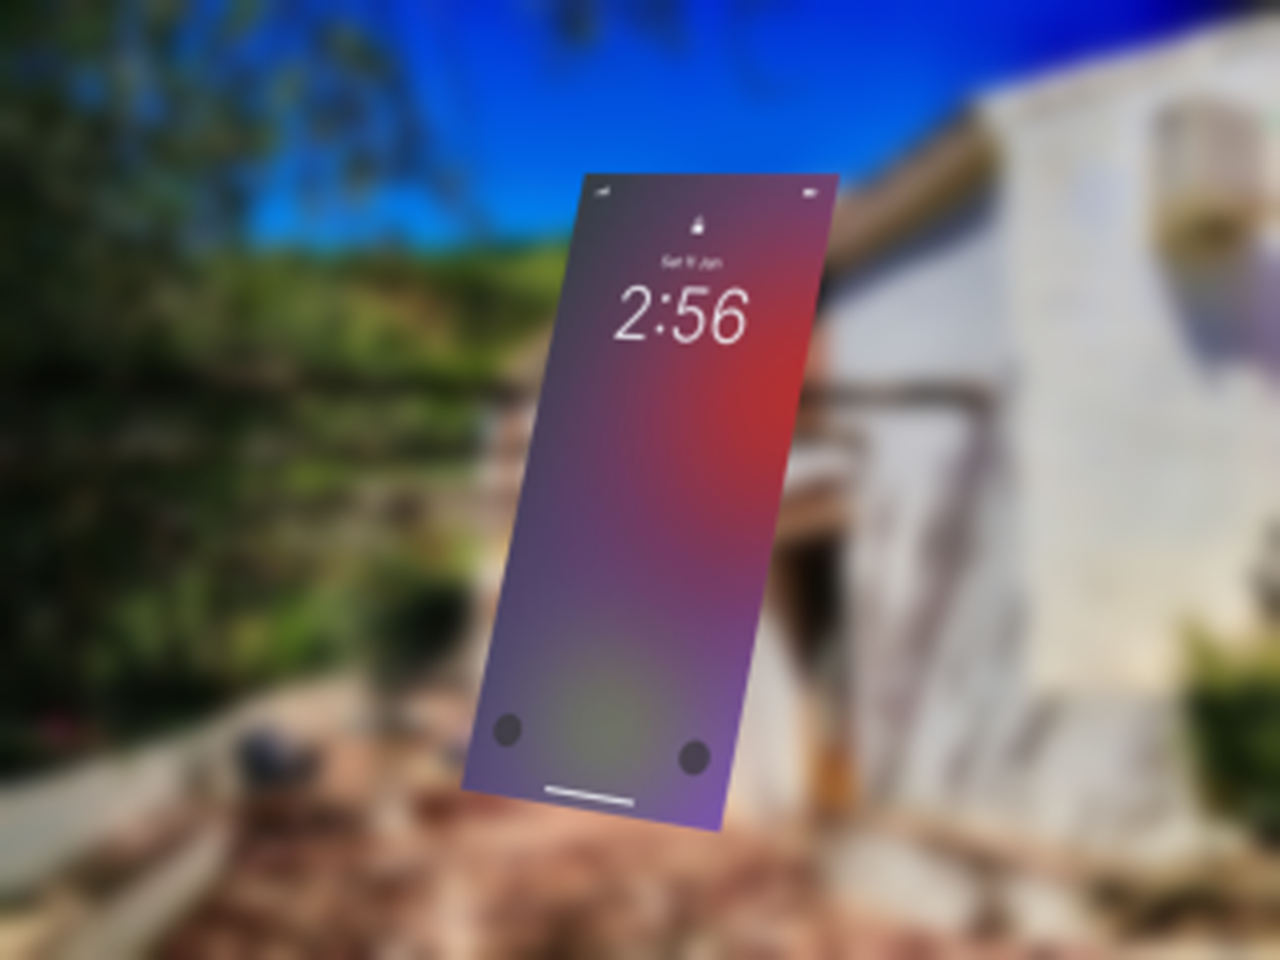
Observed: h=2 m=56
